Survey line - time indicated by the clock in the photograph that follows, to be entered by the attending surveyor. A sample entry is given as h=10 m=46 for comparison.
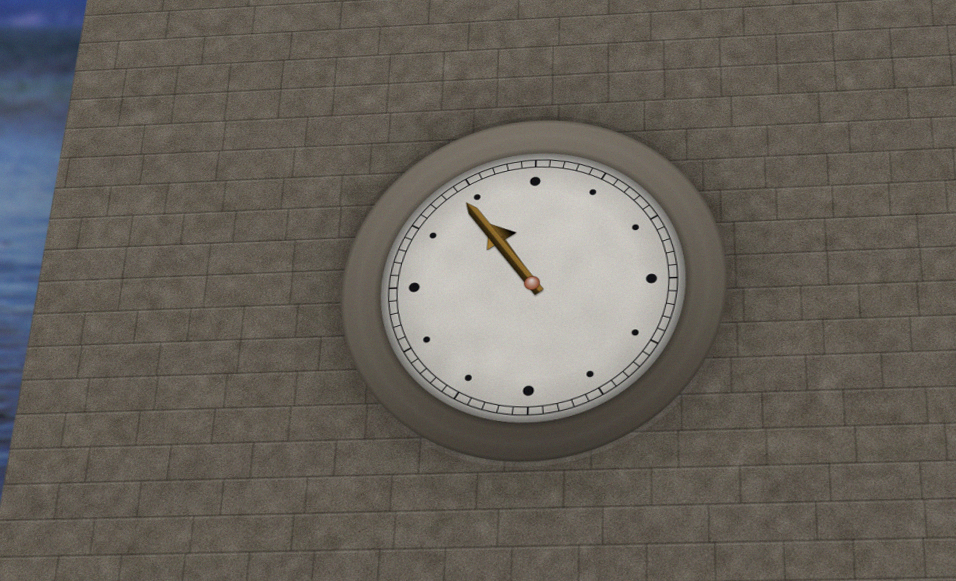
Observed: h=10 m=54
